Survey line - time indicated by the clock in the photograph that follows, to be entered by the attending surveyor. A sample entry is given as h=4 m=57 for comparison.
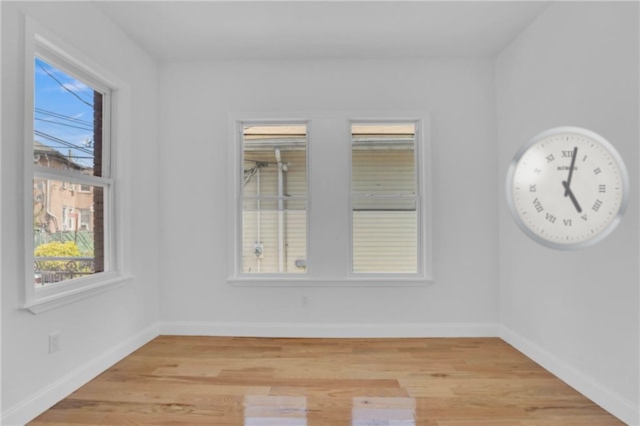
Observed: h=5 m=2
